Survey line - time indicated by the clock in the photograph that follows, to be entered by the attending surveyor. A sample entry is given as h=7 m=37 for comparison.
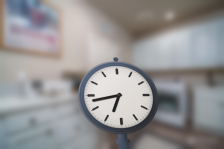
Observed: h=6 m=43
